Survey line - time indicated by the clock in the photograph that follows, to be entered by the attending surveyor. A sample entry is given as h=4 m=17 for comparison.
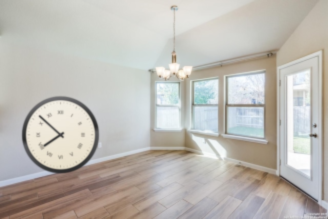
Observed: h=7 m=52
